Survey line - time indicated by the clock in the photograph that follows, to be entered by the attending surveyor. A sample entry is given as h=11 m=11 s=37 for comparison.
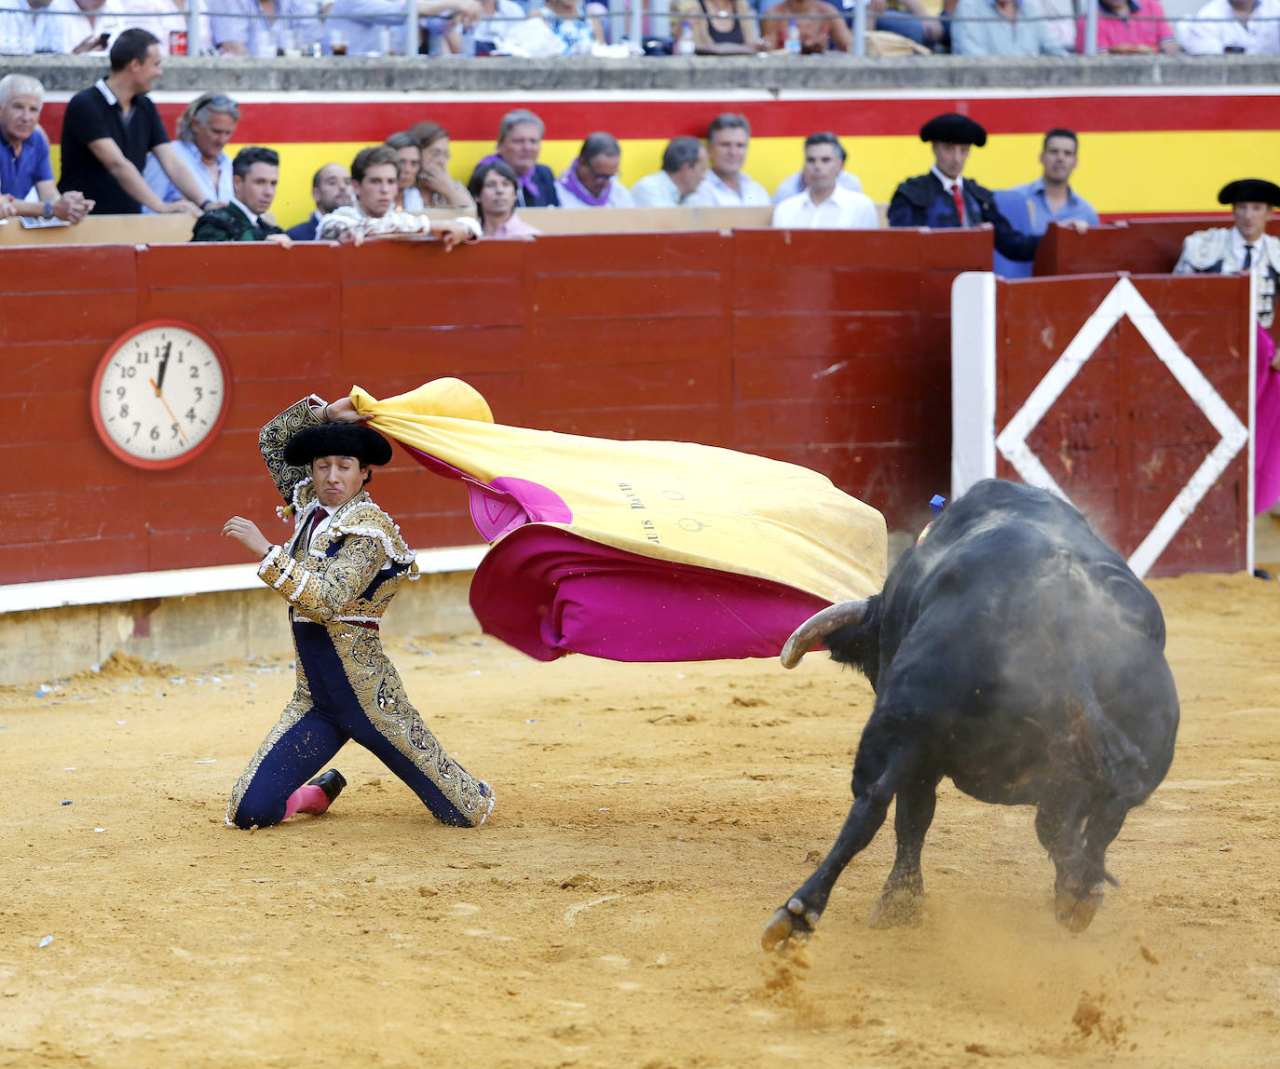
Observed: h=12 m=1 s=24
